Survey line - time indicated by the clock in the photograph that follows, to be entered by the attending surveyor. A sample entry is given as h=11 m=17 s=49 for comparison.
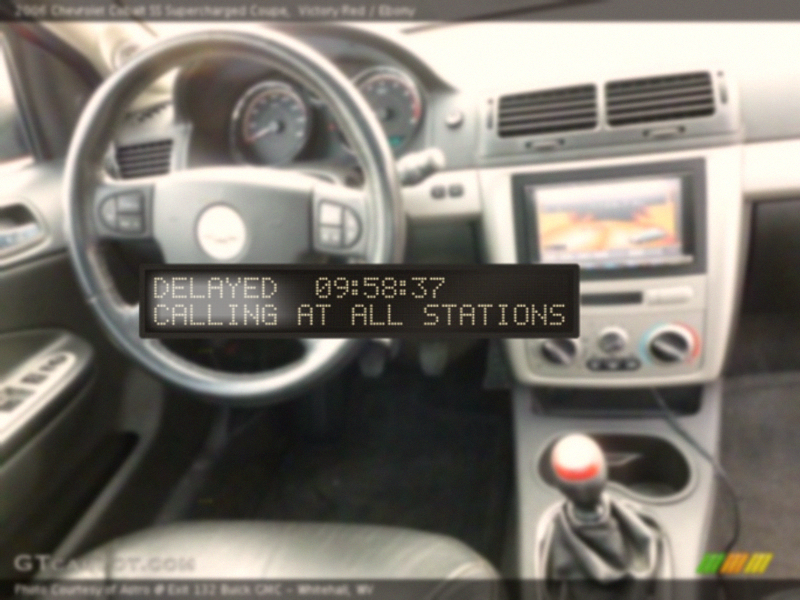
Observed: h=9 m=58 s=37
